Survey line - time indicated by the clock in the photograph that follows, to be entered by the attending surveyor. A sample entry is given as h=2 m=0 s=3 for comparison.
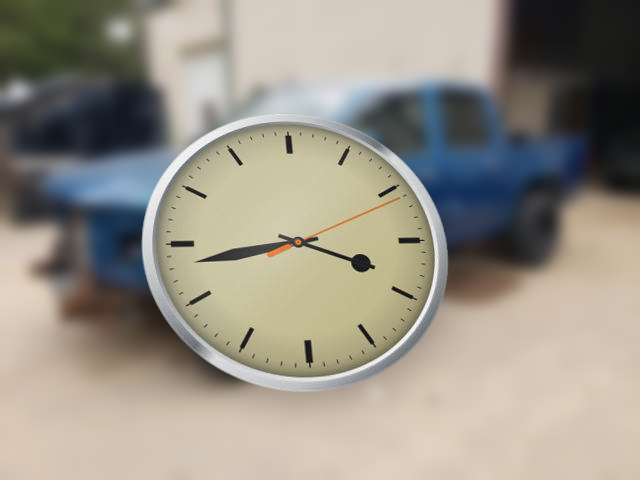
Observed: h=3 m=43 s=11
